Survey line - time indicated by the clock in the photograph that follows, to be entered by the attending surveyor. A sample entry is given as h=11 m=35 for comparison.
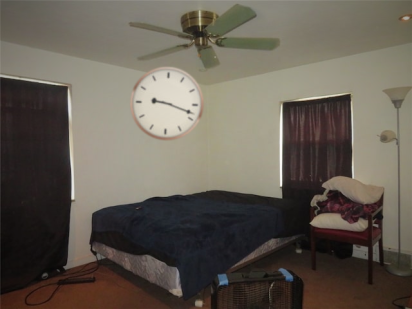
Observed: h=9 m=18
